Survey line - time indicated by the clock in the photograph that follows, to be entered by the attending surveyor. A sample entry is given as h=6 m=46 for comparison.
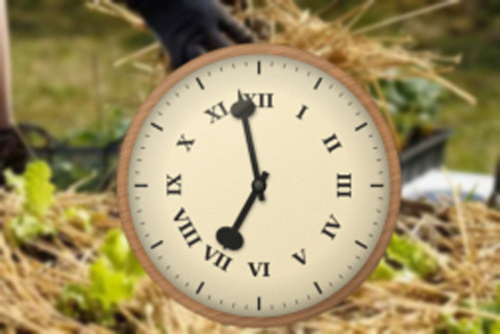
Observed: h=6 m=58
